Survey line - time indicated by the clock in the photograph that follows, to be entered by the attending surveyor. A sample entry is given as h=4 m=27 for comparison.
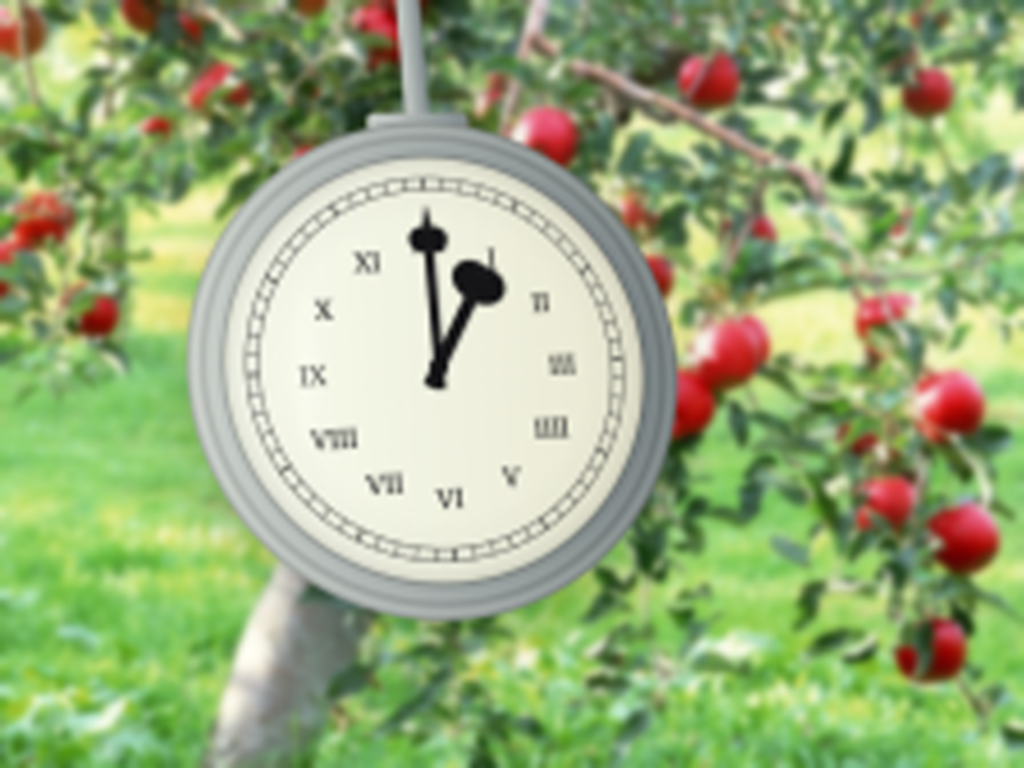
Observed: h=1 m=0
